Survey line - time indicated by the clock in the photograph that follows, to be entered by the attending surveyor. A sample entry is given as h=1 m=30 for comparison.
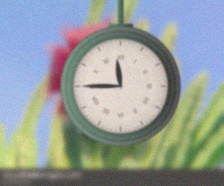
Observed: h=11 m=45
